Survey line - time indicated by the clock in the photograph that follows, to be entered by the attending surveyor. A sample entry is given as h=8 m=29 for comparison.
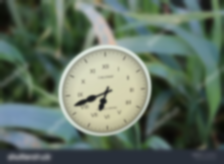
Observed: h=6 m=42
